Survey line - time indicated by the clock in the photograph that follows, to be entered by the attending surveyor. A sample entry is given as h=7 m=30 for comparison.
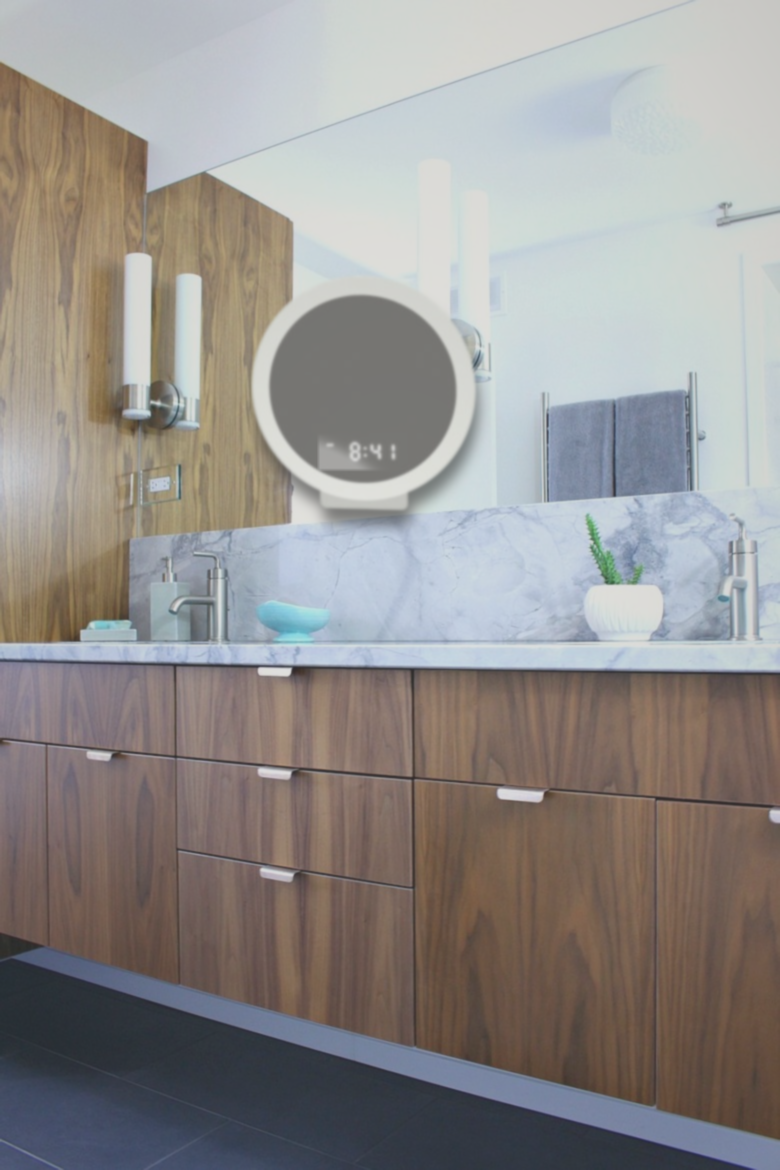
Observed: h=8 m=41
